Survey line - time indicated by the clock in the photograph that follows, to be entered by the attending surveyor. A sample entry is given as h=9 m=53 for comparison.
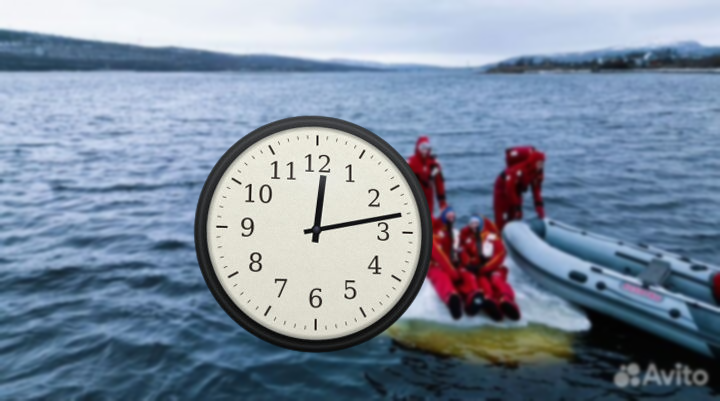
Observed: h=12 m=13
